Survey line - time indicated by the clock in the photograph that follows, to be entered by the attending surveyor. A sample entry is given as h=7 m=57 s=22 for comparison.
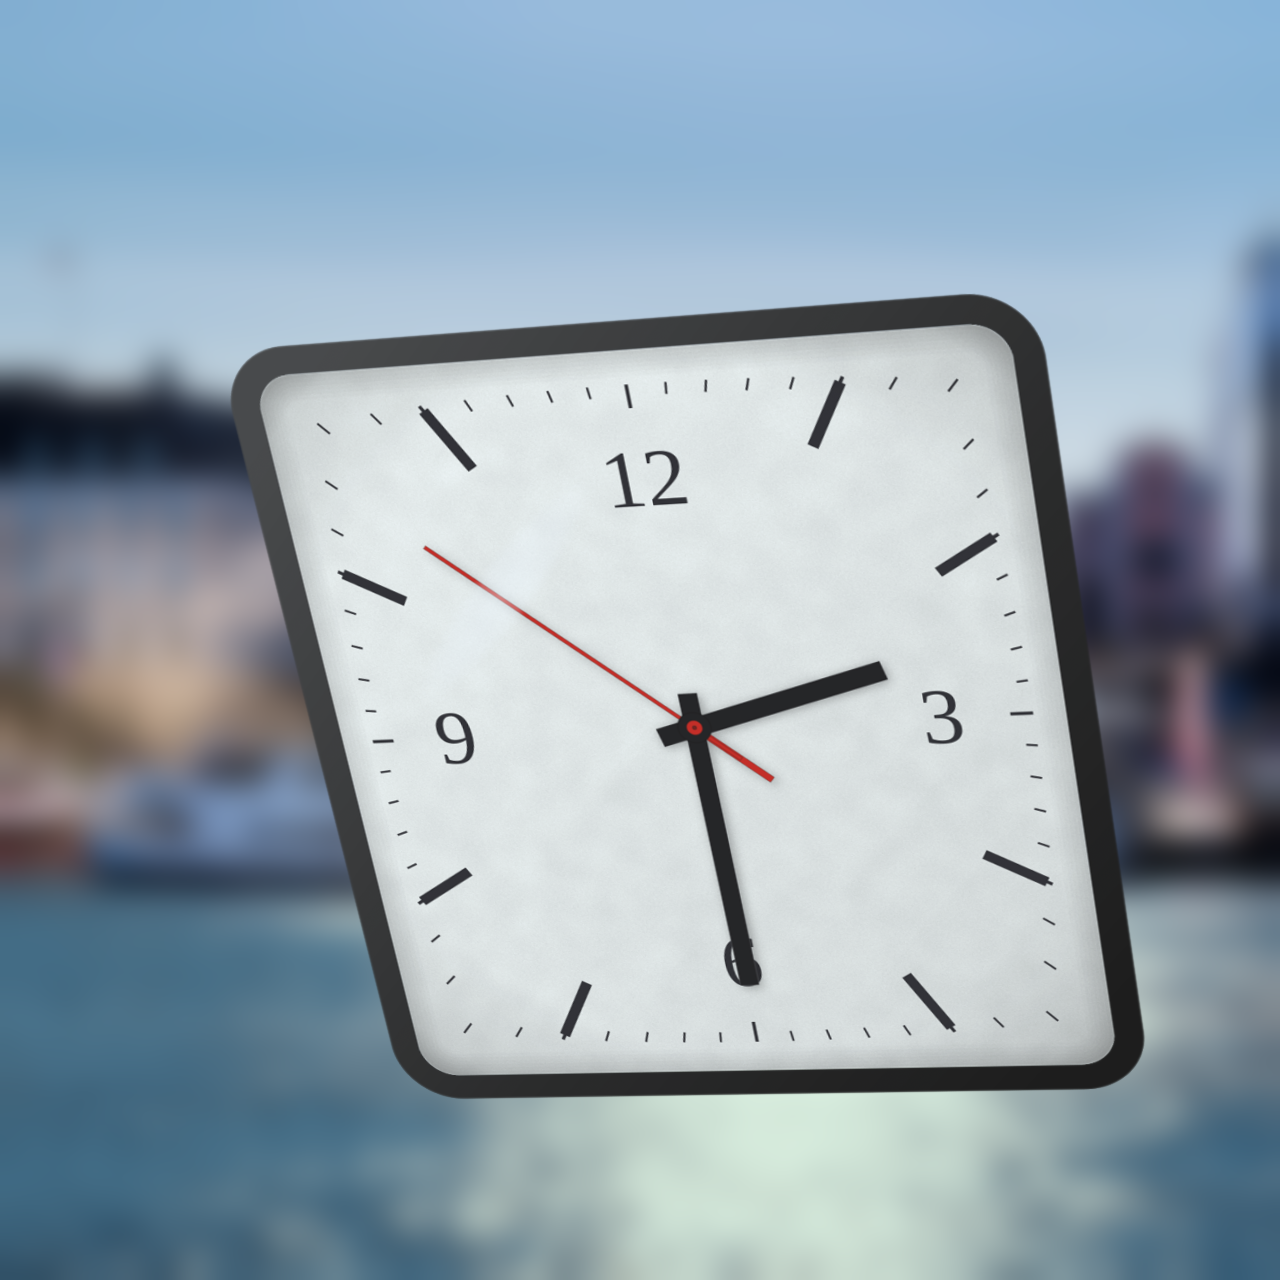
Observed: h=2 m=29 s=52
